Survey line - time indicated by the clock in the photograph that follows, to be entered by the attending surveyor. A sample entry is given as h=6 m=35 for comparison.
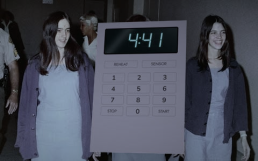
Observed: h=4 m=41
